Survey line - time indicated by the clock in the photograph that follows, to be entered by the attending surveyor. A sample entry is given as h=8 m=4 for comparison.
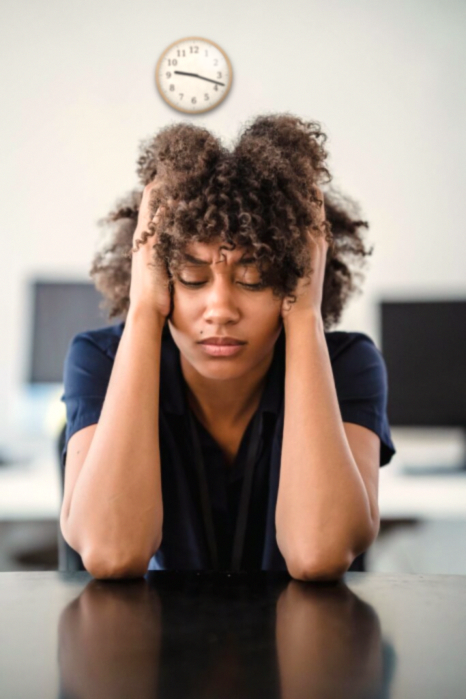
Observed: h=9 m=18
